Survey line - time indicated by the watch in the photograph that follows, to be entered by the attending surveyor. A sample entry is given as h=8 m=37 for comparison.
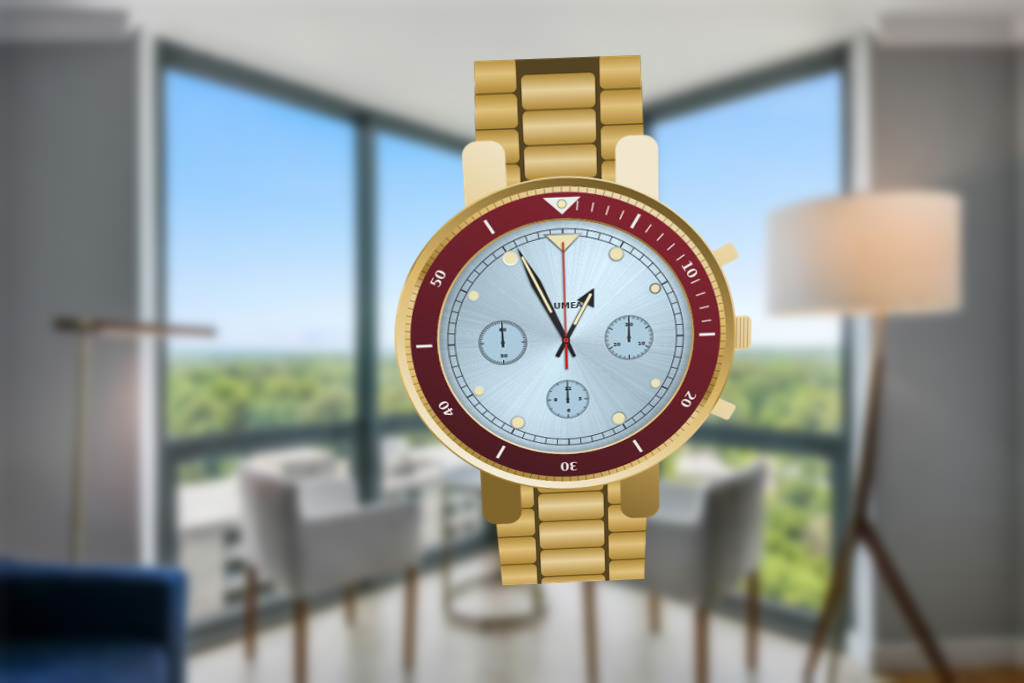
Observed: h=12 m=56
